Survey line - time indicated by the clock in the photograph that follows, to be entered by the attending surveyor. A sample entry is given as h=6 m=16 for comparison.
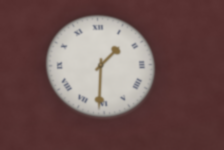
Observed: h=1 m=31
